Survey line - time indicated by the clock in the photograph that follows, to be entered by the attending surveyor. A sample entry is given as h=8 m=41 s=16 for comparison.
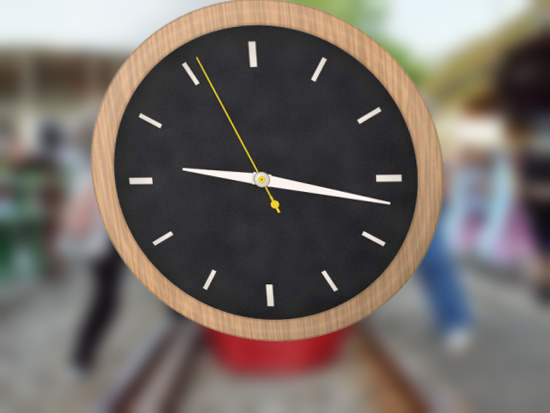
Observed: h=9 m=16 s=56
